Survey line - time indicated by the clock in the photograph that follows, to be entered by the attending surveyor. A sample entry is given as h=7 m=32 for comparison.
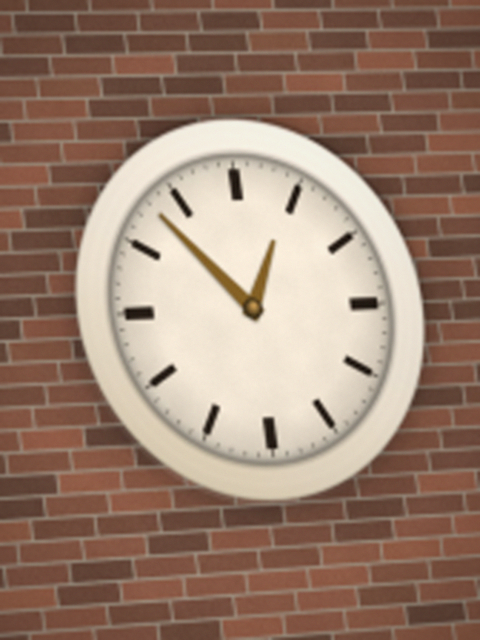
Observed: h=12 m=53
